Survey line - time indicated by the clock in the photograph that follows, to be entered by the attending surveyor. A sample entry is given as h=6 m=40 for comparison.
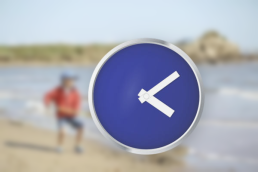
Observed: h=4 m=9
